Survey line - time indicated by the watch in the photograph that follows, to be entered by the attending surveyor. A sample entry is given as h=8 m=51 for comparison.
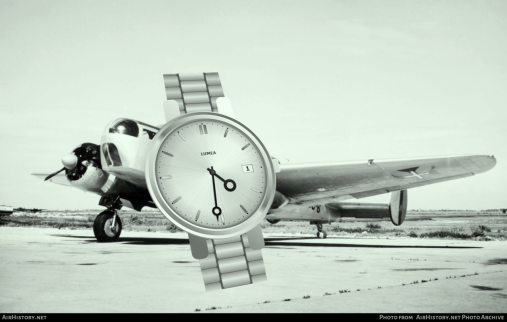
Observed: h=4 m=31
